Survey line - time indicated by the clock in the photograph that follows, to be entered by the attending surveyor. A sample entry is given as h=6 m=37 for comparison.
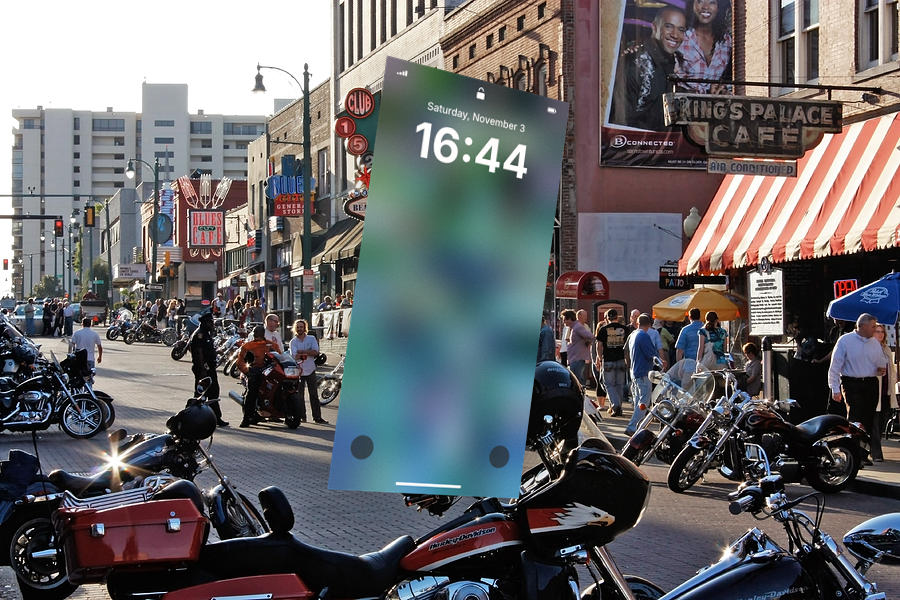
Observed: h=16 m=44
